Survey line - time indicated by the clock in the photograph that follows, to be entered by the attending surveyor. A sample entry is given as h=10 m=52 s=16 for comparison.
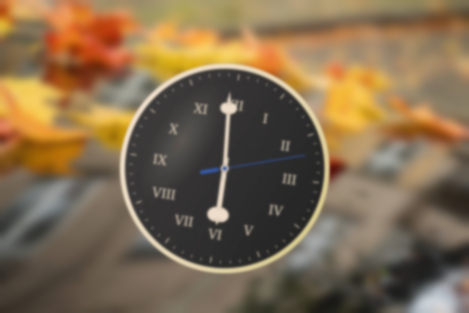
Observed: h=5 m=59 s=12
